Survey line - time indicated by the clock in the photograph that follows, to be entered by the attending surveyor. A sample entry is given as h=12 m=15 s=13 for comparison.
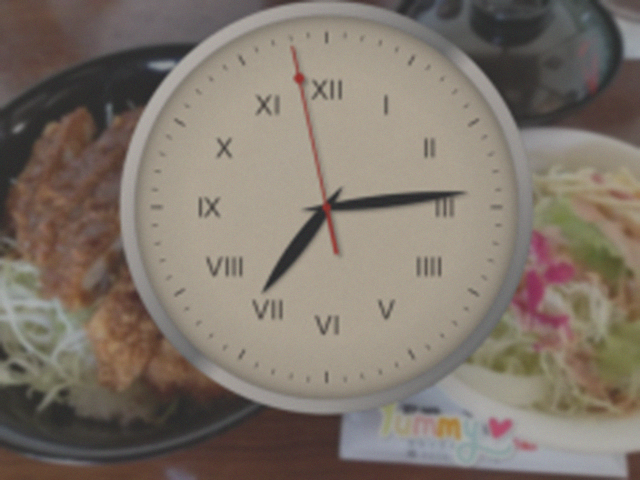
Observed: h=7 m=13 s=58
